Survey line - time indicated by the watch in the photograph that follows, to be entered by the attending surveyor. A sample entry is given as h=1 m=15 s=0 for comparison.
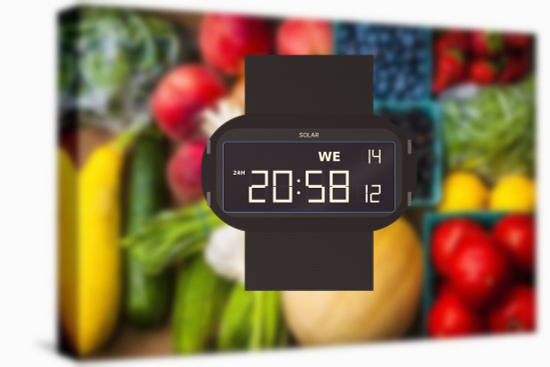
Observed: h=20 m=58 s=12
